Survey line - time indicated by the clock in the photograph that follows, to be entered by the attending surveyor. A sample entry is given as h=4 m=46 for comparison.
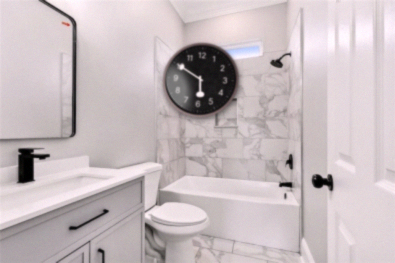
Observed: h=5 m=50
